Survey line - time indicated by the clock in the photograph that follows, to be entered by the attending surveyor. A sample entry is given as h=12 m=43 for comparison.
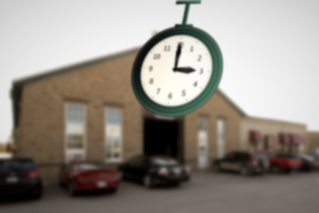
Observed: h=3 m=0
